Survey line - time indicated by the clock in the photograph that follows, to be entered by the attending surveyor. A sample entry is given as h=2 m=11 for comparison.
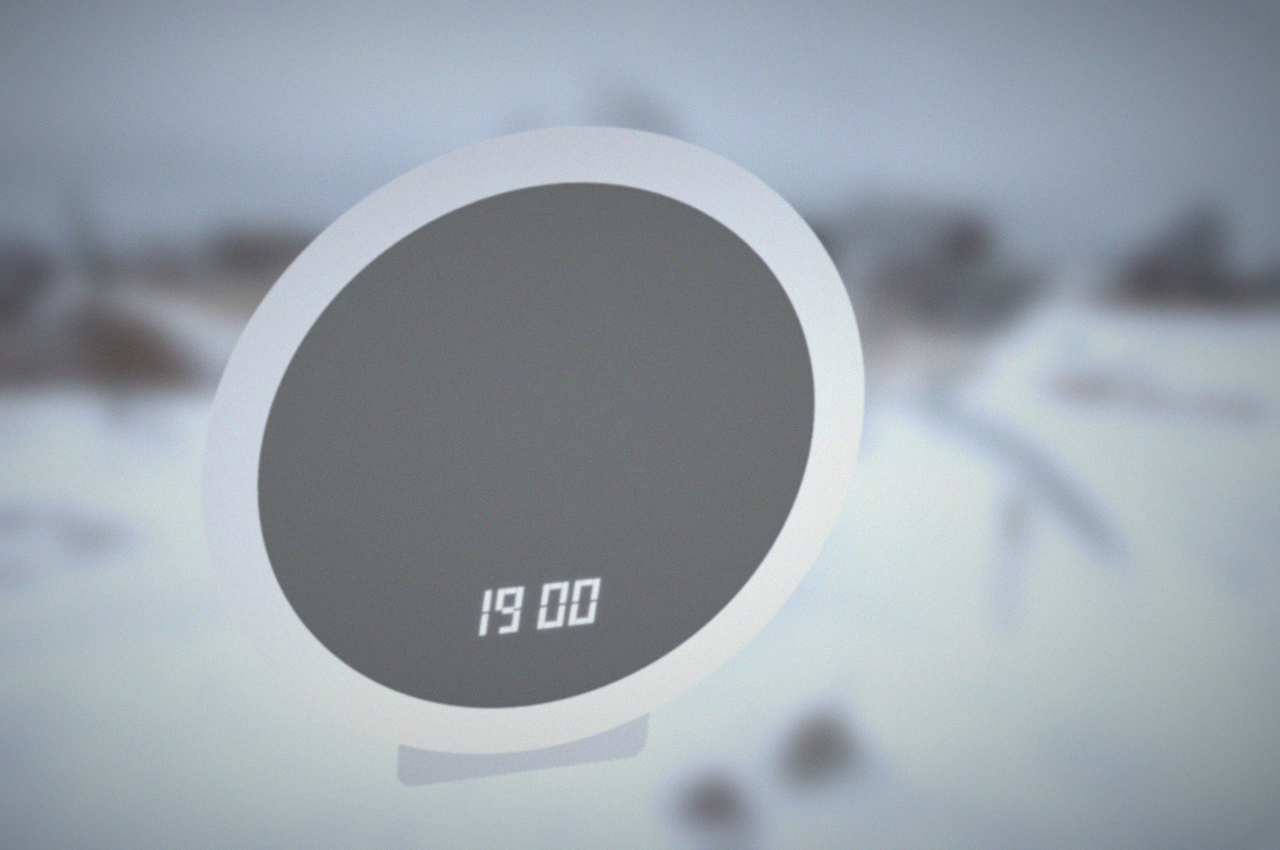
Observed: h=19 m=0
